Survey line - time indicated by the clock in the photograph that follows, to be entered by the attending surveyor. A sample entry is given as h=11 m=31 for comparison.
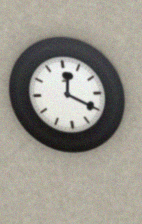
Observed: h=12 m=20
